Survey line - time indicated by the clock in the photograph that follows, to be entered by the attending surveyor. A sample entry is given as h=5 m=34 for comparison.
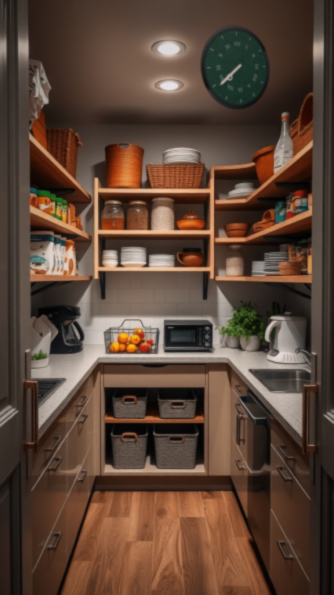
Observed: h=7 m=39
